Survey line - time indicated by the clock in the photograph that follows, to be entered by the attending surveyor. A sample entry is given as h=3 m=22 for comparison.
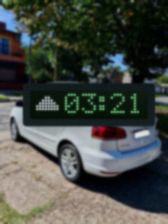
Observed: h=3 m=21
